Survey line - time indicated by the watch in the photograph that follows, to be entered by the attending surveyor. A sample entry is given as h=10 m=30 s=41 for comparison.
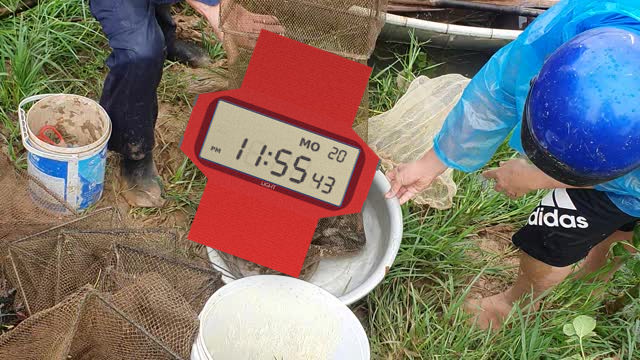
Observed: h=11 m=55 s=43
